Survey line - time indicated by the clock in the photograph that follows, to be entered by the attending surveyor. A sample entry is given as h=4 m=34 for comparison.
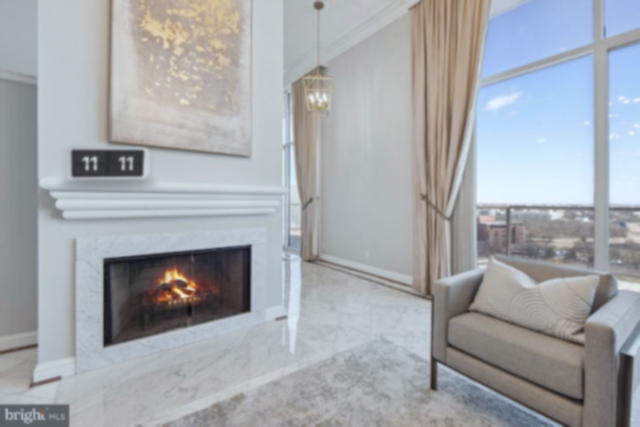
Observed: h=11 m=11
